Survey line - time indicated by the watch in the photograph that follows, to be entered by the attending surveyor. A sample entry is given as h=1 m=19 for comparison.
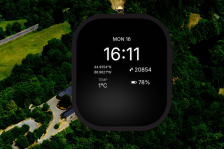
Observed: h=16 m=11
